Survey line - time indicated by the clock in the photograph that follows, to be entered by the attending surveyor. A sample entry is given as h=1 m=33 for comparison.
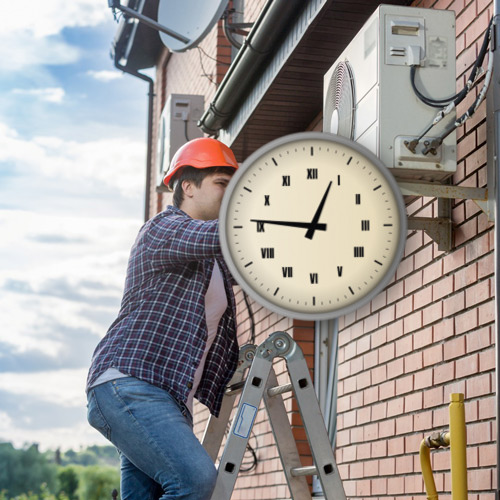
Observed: h=12 m=46
